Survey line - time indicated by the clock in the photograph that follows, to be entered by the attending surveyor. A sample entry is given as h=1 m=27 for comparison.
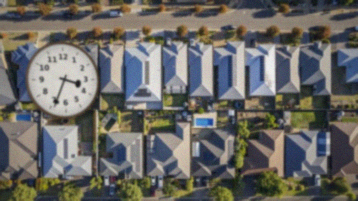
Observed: h=3 m=34
